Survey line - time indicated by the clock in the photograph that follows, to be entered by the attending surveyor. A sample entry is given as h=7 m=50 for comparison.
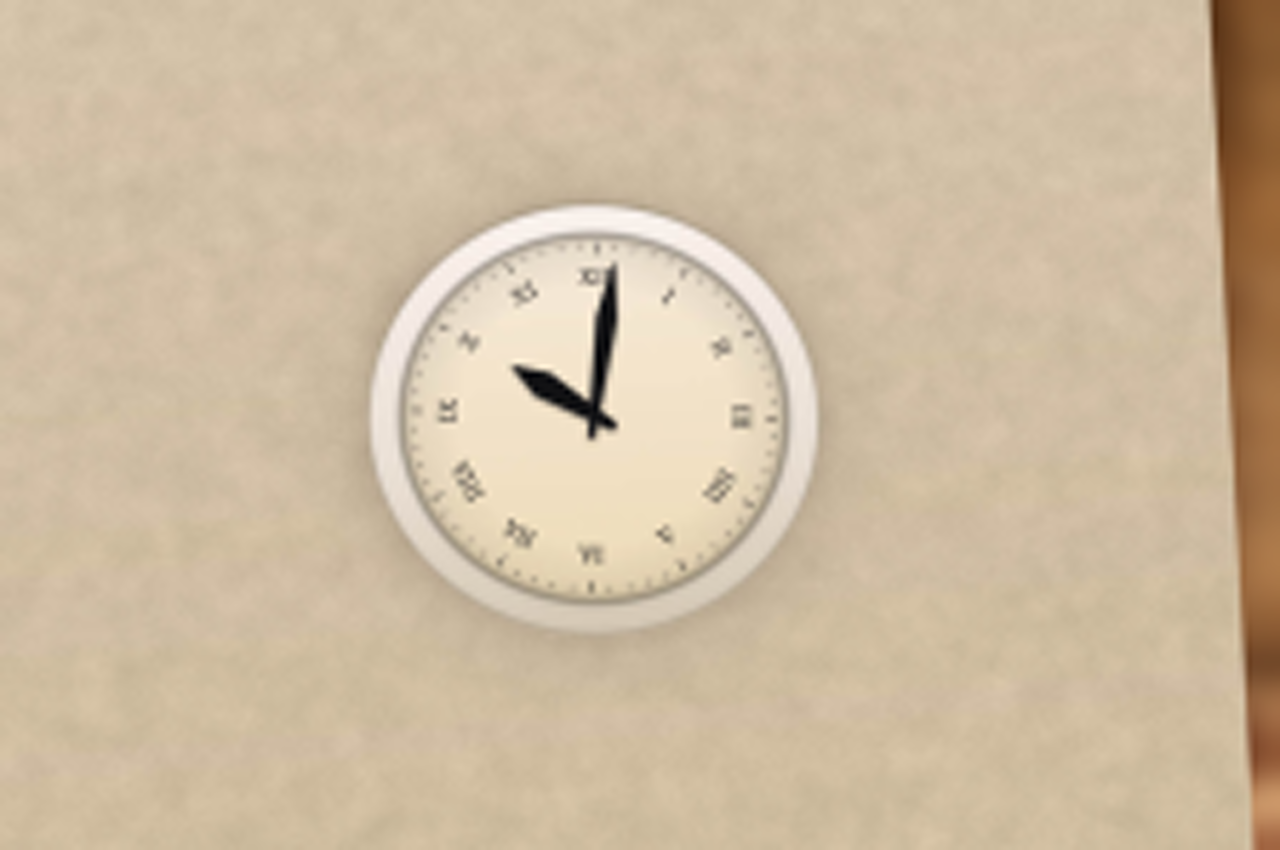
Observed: h=10 m=1
